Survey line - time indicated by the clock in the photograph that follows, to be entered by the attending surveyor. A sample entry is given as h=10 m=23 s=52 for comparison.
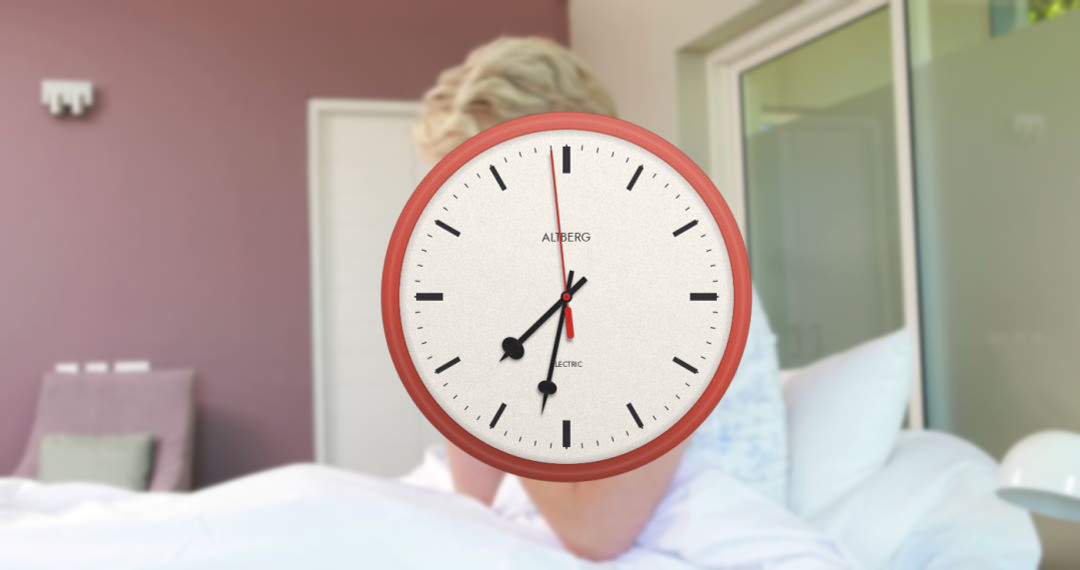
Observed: h=7 m=31 s=59
